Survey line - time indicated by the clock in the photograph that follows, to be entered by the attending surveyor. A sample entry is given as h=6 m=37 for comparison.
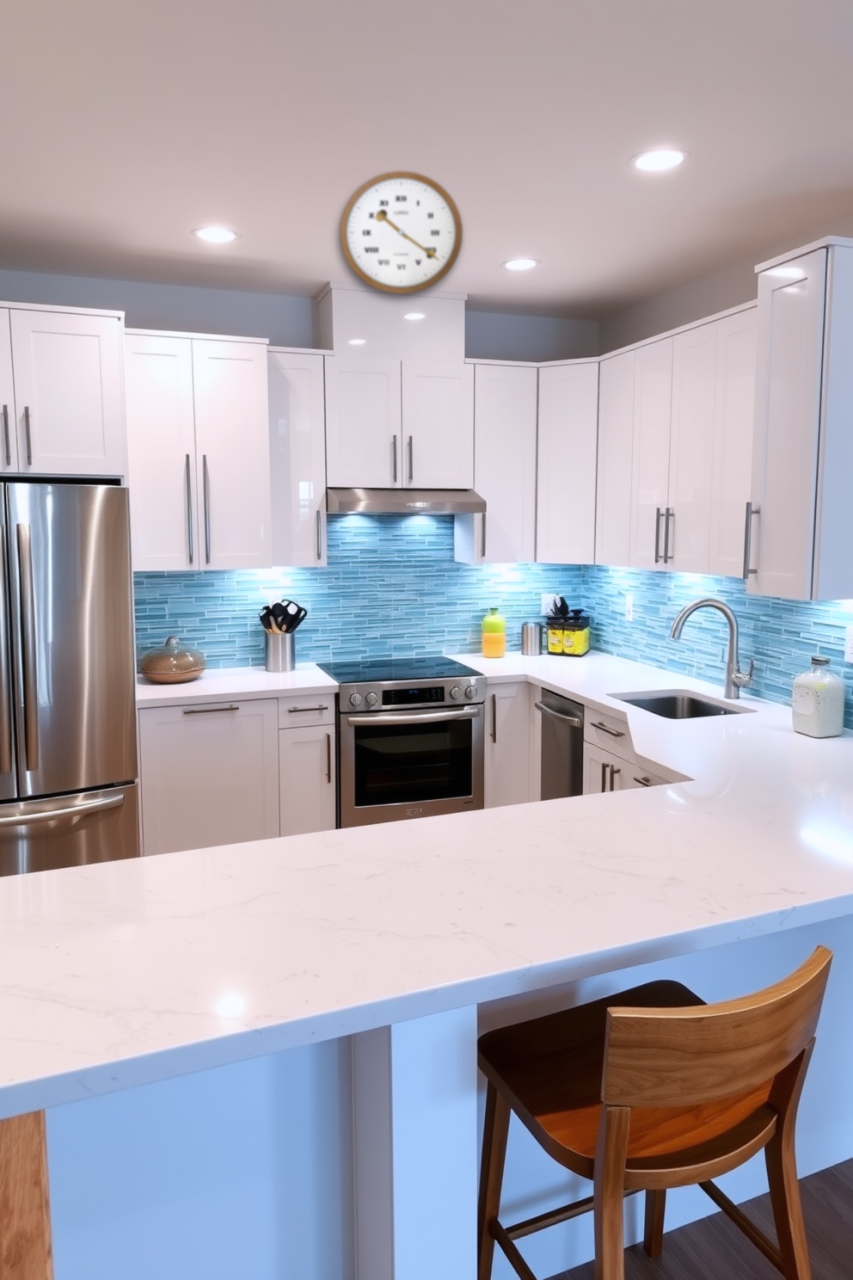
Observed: h=10 m=21
